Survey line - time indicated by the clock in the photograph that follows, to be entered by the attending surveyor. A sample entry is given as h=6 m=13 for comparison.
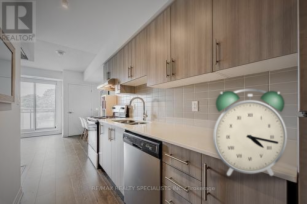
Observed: h=4 m=17
